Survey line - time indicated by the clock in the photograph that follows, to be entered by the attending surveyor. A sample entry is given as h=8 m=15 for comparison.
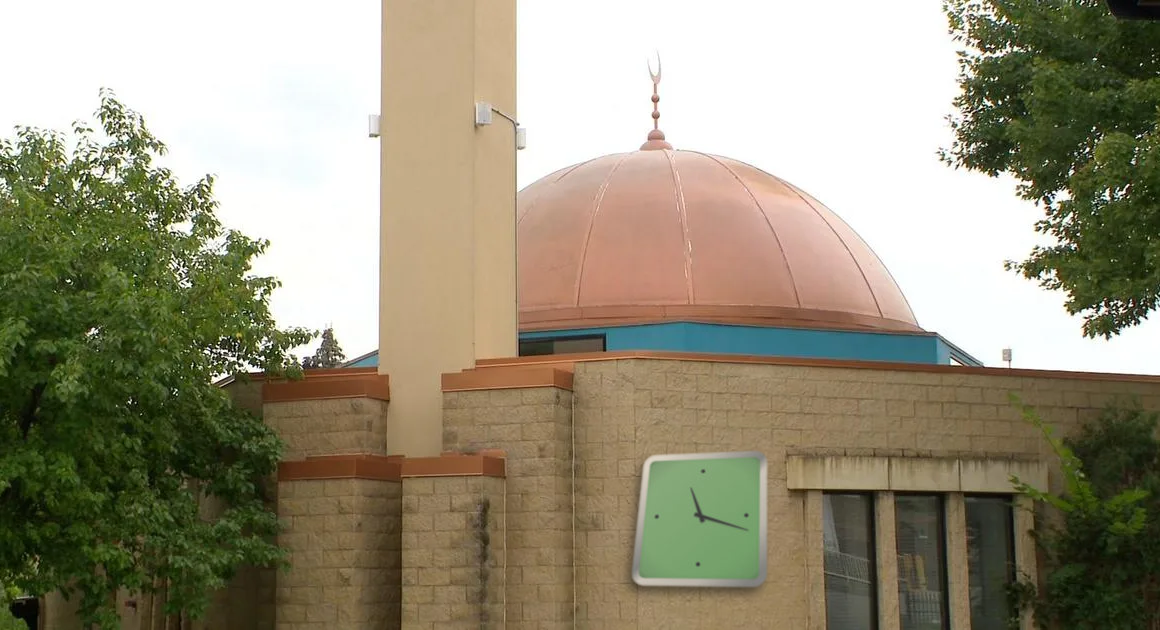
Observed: h=11 m=18
